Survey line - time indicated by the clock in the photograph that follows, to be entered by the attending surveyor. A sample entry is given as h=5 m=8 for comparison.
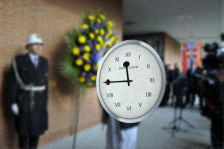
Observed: h=11 m=45
